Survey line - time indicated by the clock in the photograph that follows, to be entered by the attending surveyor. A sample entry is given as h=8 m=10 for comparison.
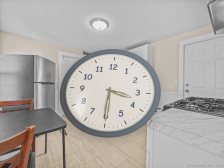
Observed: h=3 m=30
